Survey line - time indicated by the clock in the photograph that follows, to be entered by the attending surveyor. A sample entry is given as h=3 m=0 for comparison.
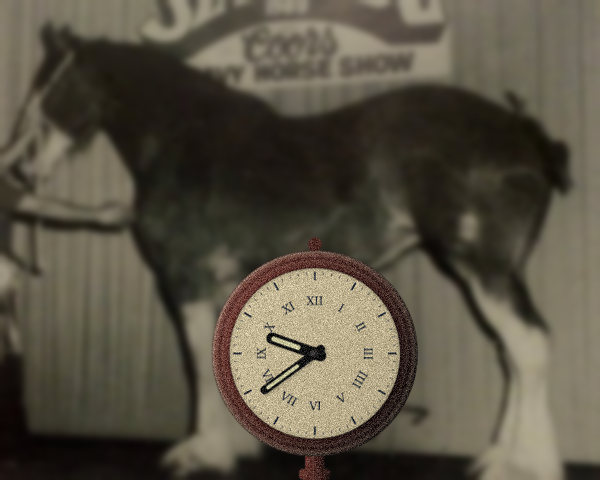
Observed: h=9 m=39
